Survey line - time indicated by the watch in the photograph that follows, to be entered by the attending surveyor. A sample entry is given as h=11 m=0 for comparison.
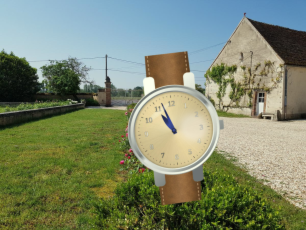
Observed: h=10 m=57
